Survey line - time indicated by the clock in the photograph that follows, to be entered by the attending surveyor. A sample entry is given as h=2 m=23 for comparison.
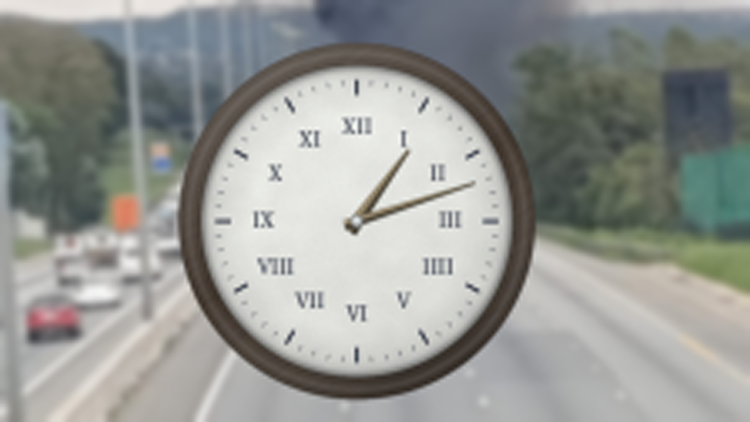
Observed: h=1 m=12
